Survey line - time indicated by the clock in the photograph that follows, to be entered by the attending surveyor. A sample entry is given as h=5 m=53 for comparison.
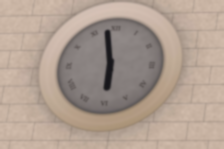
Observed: h=5 m=58
